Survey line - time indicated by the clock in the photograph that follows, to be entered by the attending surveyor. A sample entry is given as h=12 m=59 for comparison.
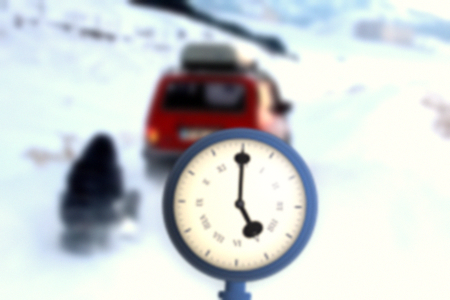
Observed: h=5 m=0
